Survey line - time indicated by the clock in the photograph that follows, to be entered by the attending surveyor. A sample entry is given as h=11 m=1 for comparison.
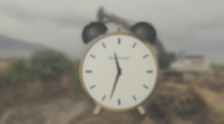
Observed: h=11 m=33
